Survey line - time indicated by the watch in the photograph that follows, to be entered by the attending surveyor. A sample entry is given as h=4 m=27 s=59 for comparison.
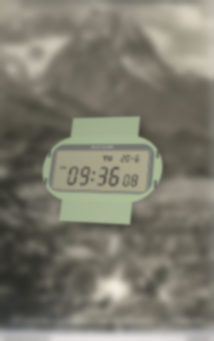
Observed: h=9 m=36 s=8
